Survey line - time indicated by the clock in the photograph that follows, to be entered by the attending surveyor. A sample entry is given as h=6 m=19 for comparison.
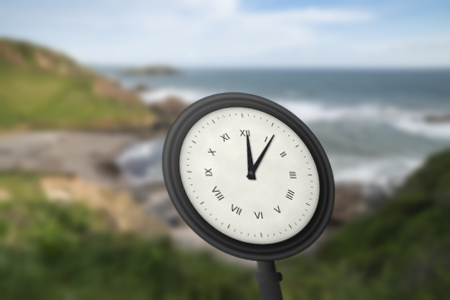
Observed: h=12 m=6
